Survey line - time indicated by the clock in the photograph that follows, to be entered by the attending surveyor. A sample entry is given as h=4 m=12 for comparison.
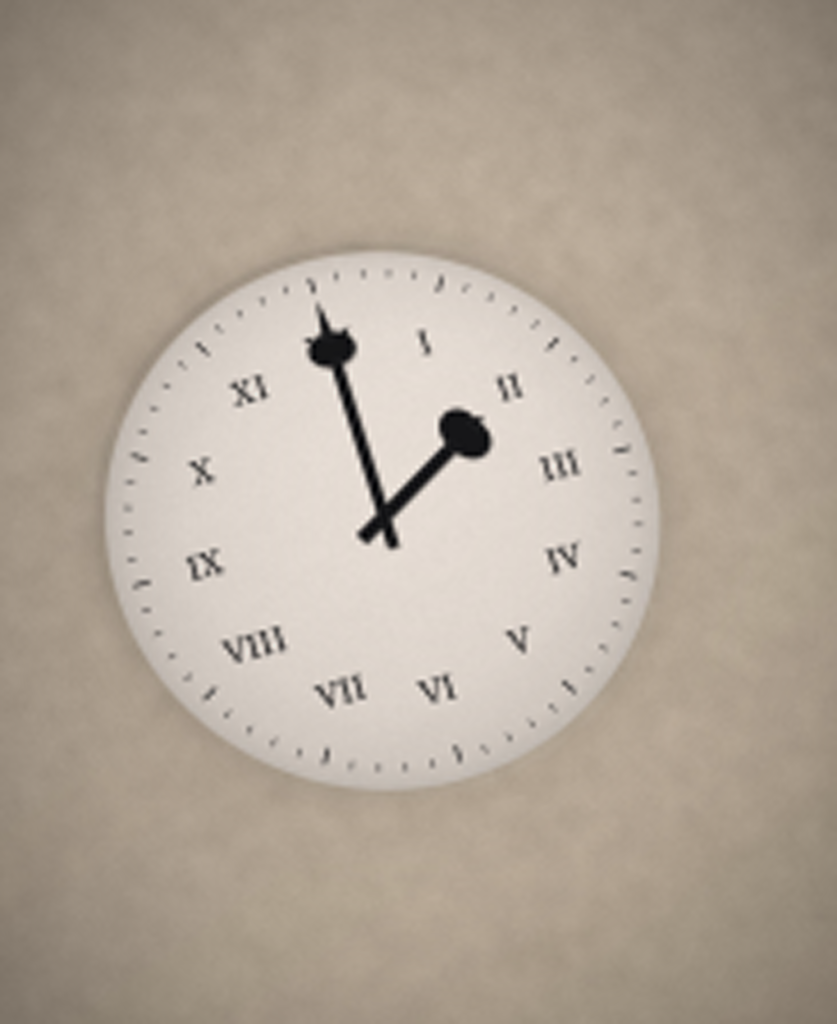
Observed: h=2 m=0
